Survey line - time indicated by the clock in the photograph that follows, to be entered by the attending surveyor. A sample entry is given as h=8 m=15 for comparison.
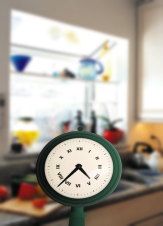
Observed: h=4 m=37
